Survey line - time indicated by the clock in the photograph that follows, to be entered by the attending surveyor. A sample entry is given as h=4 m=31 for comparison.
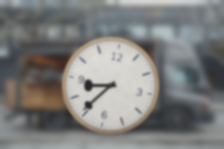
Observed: h=8 m=36
